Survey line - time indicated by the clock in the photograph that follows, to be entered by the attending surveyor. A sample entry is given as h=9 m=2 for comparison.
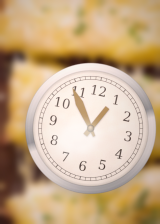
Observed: h=12 m=54
